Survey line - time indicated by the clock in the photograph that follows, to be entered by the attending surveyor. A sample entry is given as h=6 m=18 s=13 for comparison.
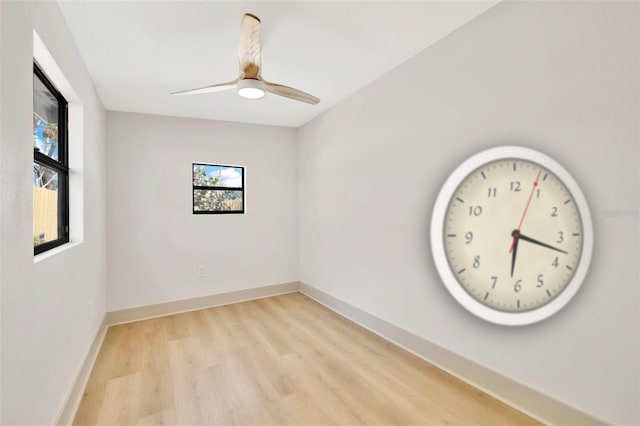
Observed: h=6 m=18 s=4
